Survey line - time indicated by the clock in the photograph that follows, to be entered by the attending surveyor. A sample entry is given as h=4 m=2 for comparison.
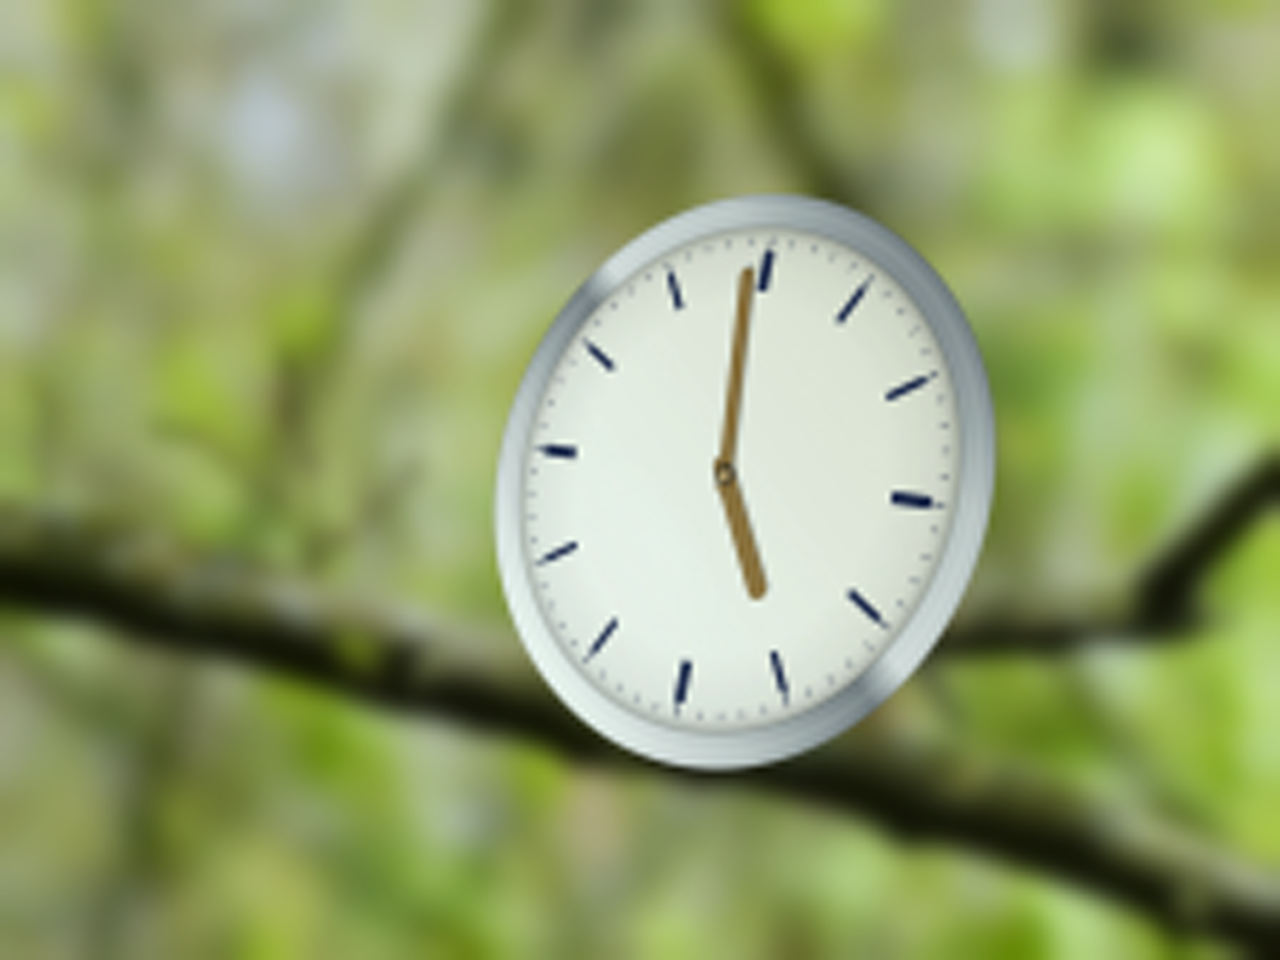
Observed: h=4 m=59
